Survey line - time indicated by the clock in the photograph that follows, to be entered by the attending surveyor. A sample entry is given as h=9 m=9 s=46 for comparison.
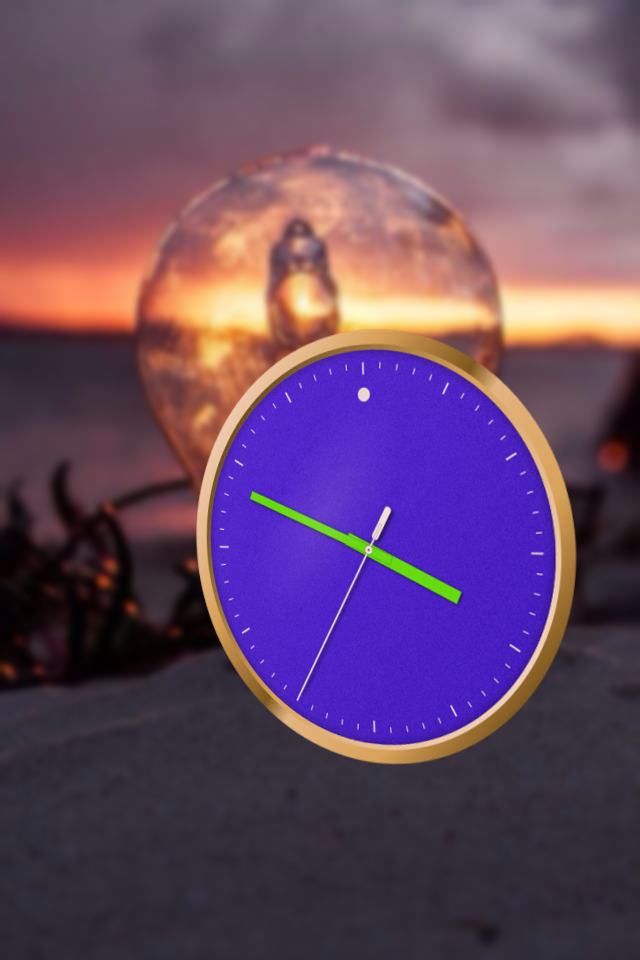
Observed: h=3 m=48 s=35
